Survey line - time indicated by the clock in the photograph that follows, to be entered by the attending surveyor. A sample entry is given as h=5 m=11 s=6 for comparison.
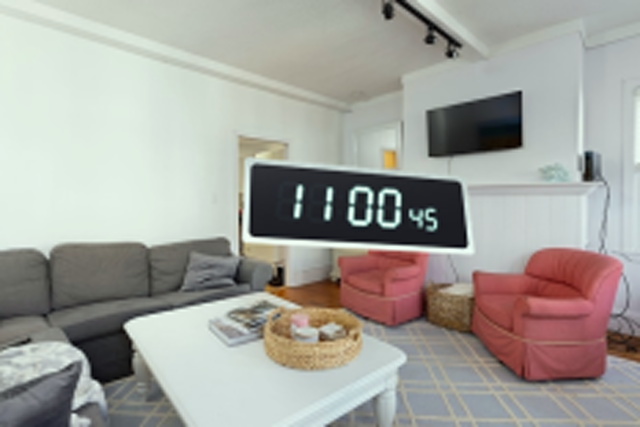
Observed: h=11 m=0 s=45
